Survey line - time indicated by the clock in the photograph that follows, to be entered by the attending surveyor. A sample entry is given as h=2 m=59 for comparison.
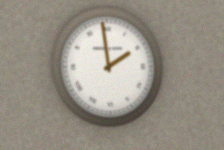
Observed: h=1 m=59
